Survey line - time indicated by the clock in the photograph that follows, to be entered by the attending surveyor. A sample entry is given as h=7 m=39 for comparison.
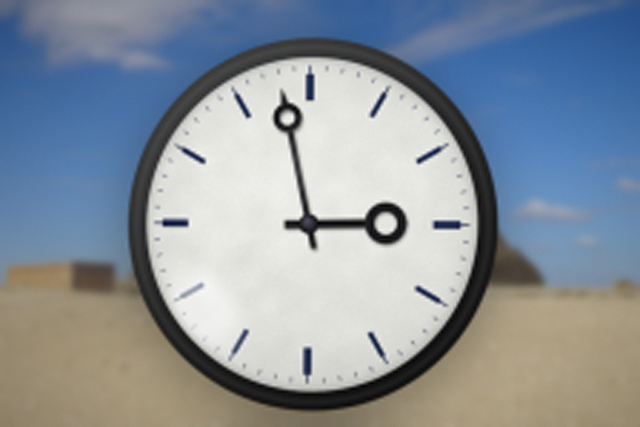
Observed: h=2 m=58
